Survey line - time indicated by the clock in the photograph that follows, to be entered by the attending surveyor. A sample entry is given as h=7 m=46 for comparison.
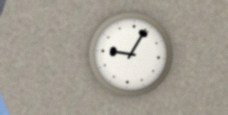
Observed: h=9 m=4
